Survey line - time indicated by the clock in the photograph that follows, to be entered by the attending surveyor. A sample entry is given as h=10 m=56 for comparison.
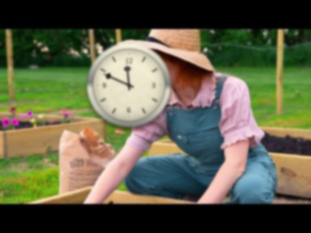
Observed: h=11 m=49
